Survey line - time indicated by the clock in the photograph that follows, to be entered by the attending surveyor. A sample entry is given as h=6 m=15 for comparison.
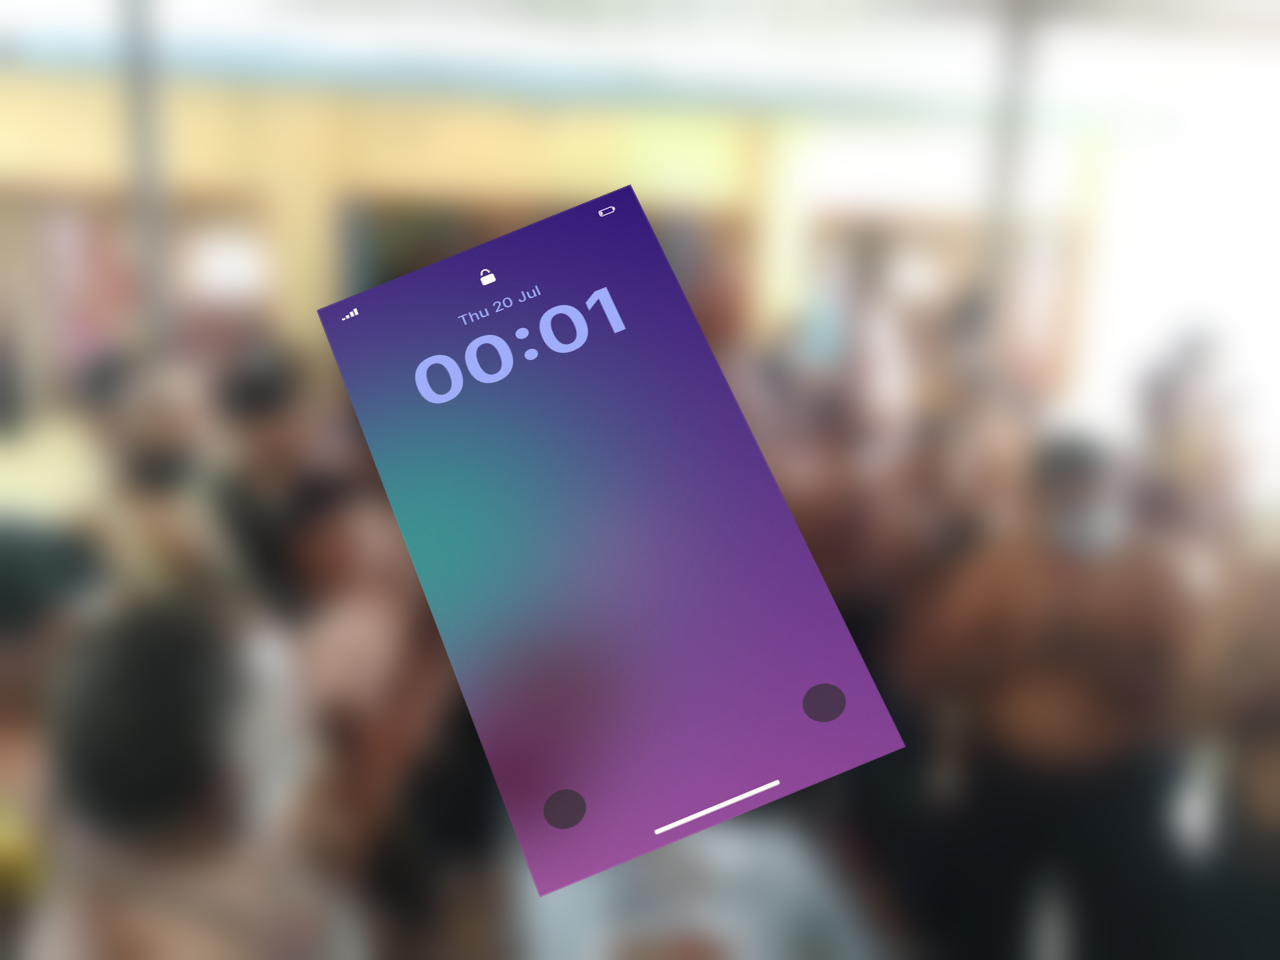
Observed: h=0 m=1
